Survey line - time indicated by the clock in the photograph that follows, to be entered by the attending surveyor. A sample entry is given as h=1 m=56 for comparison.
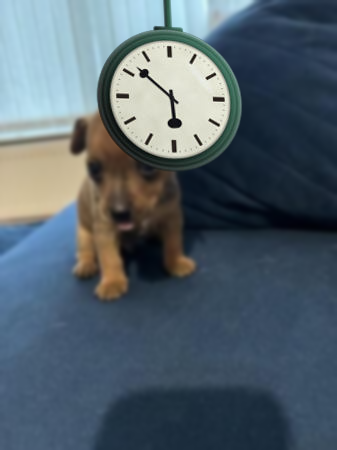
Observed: h=5 m=52
